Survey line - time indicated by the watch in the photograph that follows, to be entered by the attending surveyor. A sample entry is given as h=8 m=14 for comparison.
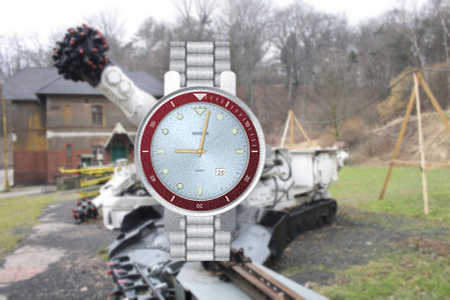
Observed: h=9 m=2
